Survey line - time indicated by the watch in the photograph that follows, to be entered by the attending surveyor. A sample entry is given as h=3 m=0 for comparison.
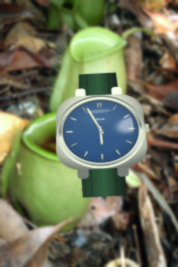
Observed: h=5 m=56
